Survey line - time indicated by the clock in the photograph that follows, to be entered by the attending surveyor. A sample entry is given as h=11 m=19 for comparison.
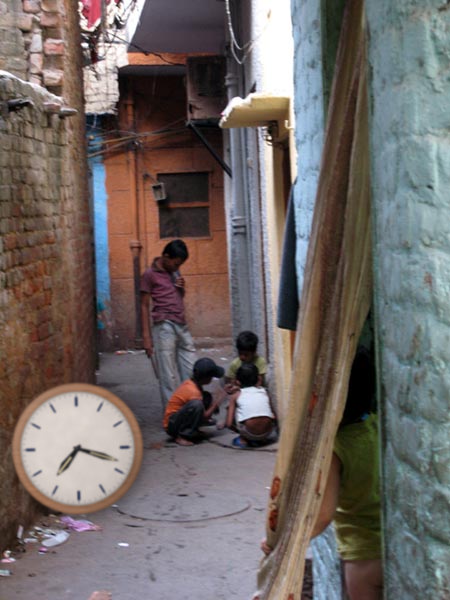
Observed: h=7 m=18
